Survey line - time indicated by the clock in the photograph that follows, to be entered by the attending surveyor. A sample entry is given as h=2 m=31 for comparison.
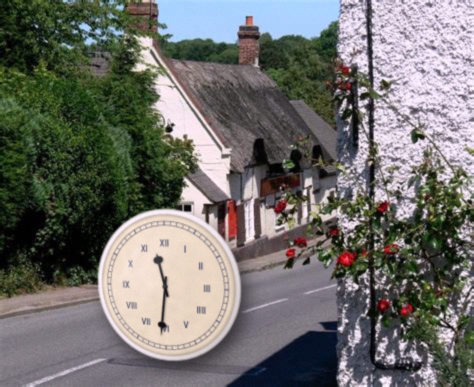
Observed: h=11 m=31
